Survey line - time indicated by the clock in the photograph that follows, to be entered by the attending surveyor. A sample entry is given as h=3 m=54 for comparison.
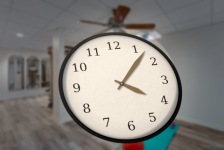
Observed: h=4 m=7
